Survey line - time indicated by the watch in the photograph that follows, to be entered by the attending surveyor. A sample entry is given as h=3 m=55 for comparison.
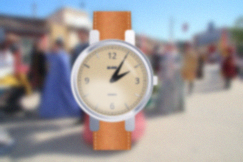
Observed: h=2 m=5
